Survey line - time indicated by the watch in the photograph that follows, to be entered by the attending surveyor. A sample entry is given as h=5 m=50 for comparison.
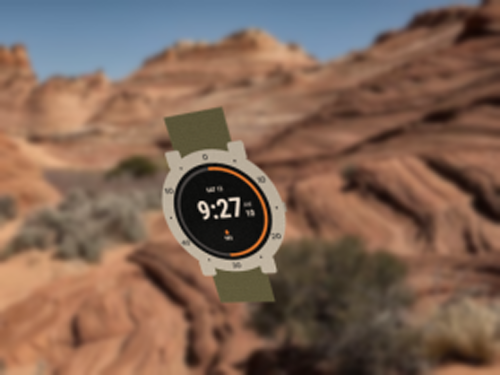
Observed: h=9 m=27
